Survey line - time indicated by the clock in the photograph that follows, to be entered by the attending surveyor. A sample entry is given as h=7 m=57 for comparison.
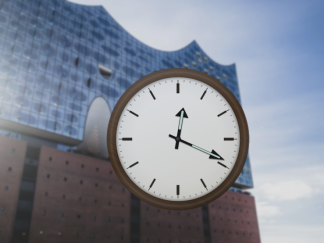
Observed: h=12 m=19
